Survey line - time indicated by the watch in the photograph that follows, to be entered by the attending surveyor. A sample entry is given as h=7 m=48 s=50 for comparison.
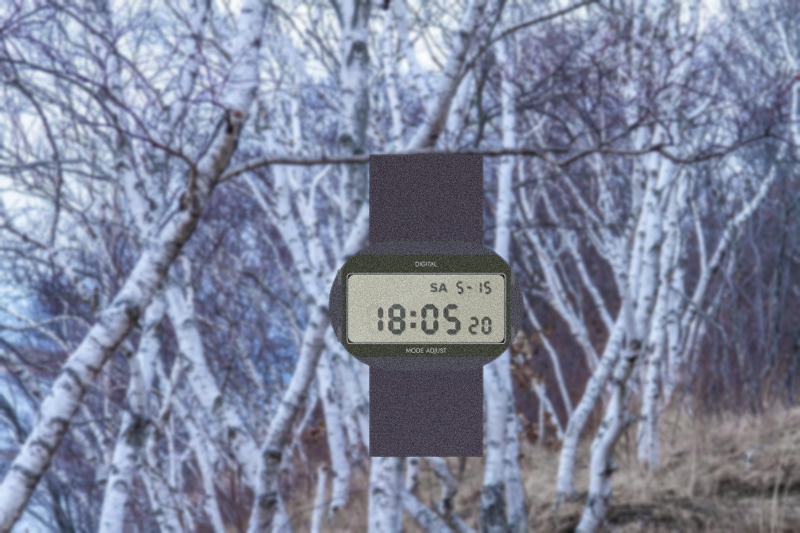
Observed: h=18 m=5 s=20
